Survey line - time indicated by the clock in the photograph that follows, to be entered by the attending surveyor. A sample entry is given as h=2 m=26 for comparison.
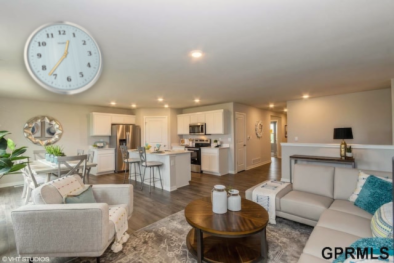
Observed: h=12 m=37
